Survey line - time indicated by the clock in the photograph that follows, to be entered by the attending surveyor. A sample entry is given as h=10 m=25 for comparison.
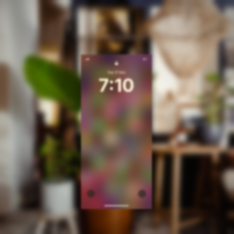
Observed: h=7 m=10
